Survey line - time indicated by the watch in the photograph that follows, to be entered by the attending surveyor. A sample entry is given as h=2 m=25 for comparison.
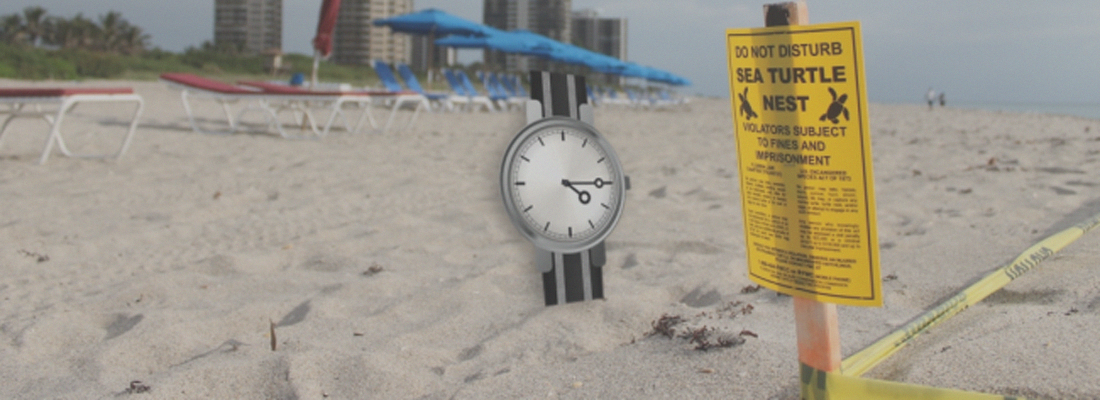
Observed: h=4 m=15
